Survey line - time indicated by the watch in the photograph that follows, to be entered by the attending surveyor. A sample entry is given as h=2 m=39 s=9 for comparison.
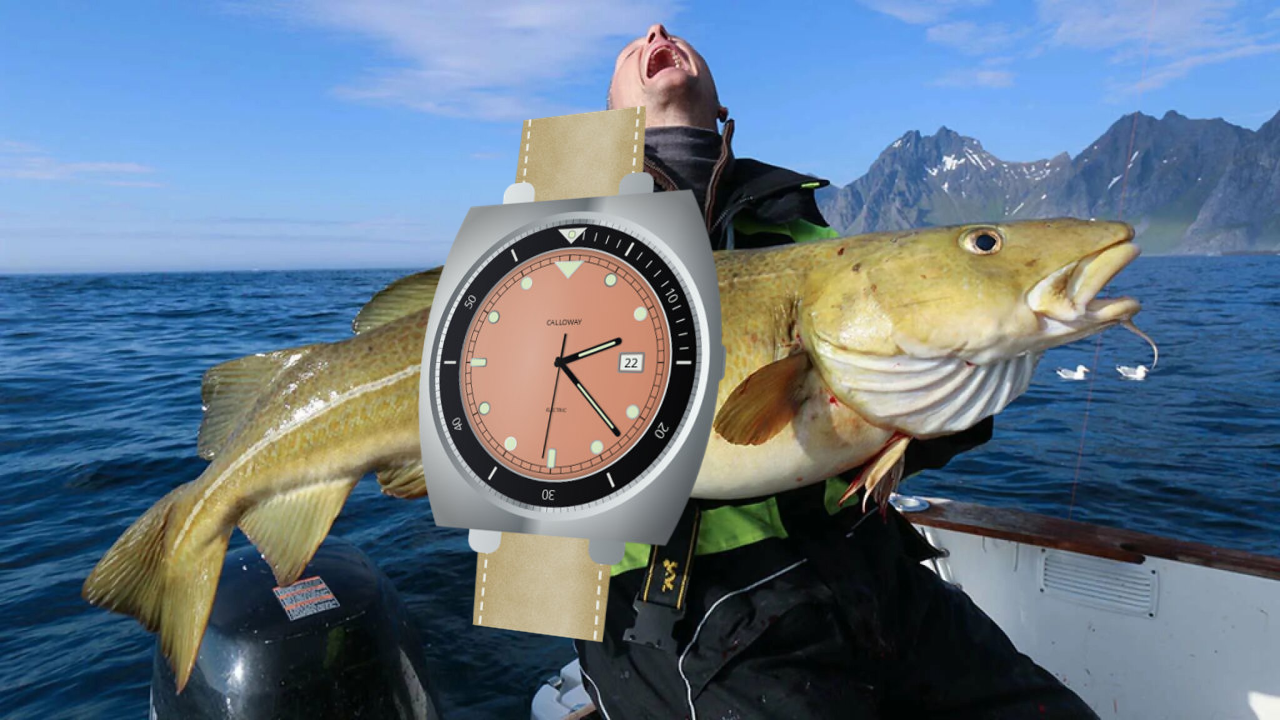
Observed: h=2 m=22 s=31
